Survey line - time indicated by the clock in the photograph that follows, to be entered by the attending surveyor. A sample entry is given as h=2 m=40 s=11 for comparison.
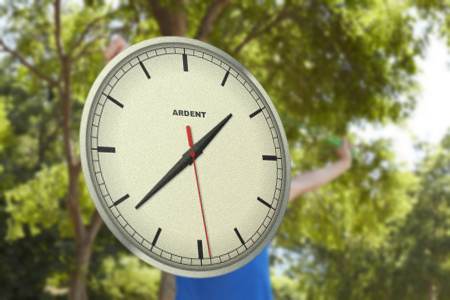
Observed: h=1 m=38 s=29
